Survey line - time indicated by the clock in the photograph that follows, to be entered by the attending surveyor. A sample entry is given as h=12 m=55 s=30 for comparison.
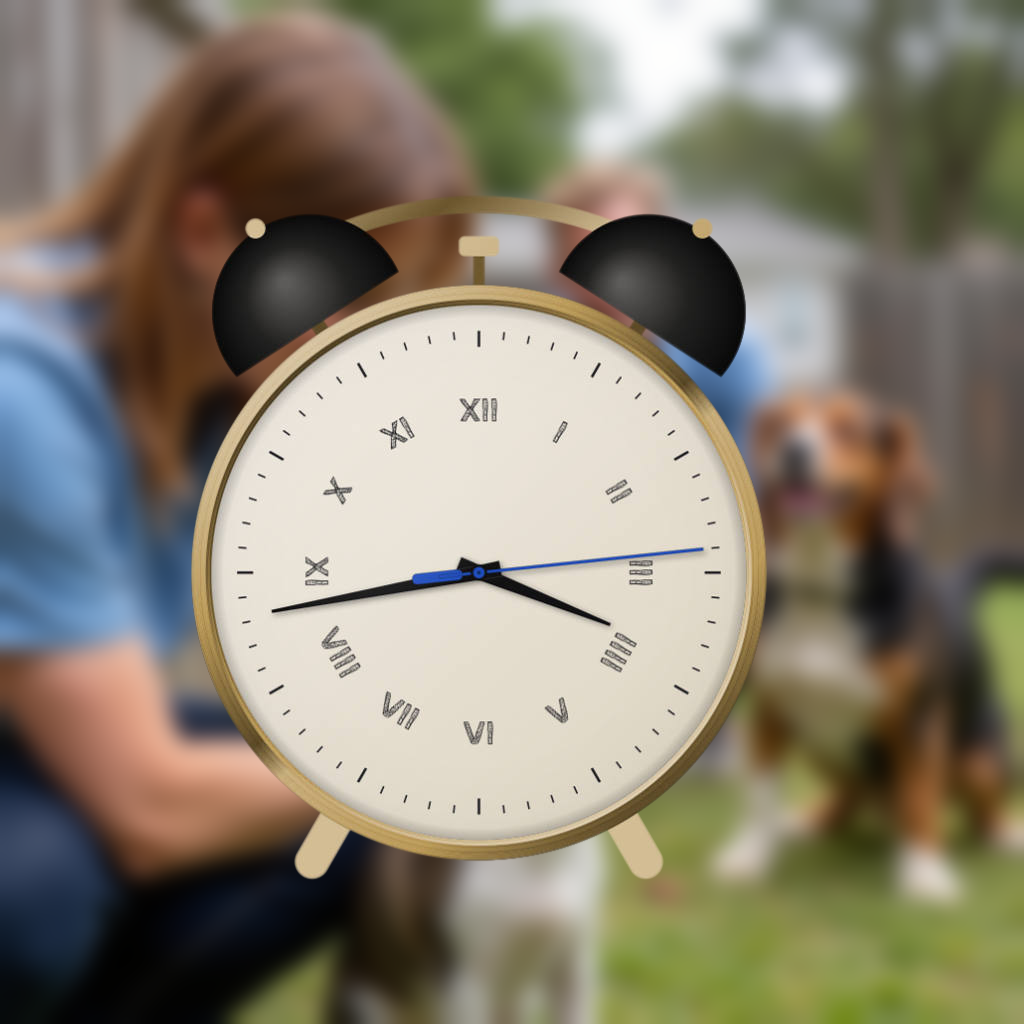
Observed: h=3 m=43 s=14
